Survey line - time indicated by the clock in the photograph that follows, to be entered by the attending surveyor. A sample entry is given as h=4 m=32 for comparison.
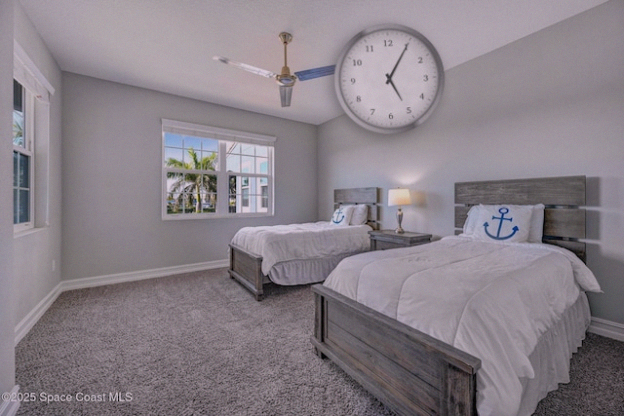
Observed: h=5 m=5
